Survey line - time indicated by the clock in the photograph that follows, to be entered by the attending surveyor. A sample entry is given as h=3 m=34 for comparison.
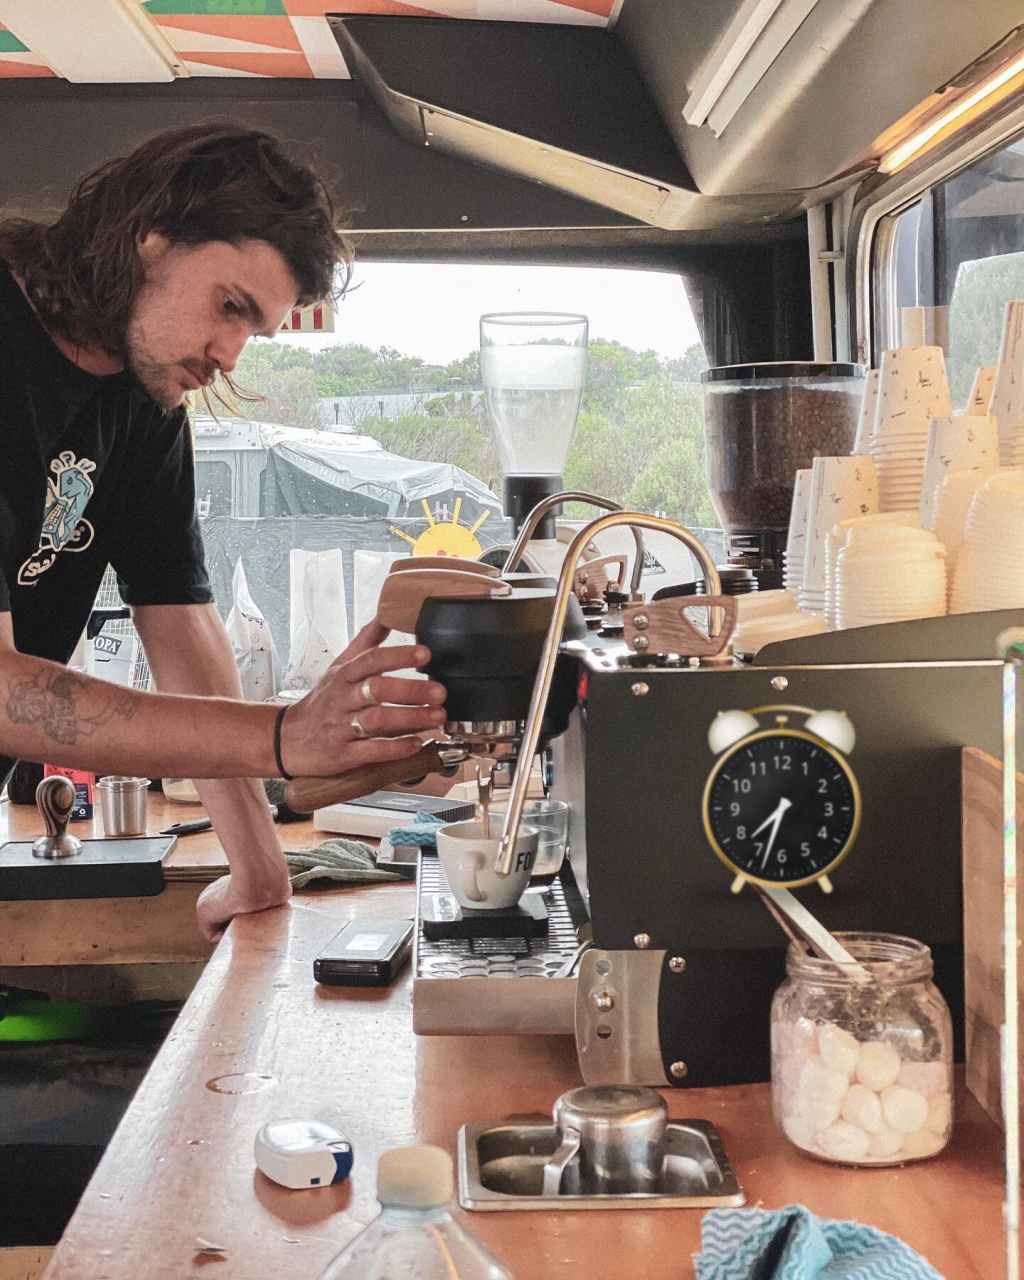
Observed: h=7 m=33
